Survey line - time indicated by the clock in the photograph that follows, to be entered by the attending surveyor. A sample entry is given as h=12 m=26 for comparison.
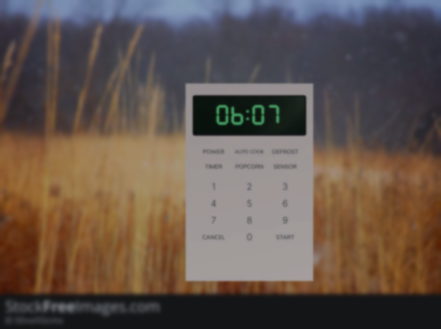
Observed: h=6 m=7
